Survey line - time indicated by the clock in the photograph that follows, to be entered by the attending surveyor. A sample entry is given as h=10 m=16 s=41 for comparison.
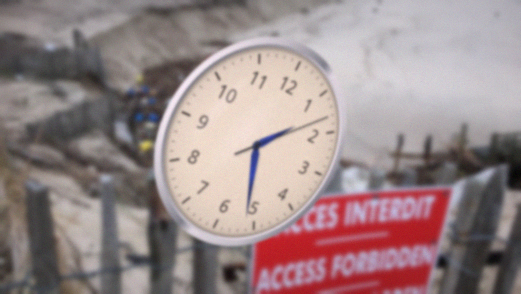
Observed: h=1 m=26 s=8
